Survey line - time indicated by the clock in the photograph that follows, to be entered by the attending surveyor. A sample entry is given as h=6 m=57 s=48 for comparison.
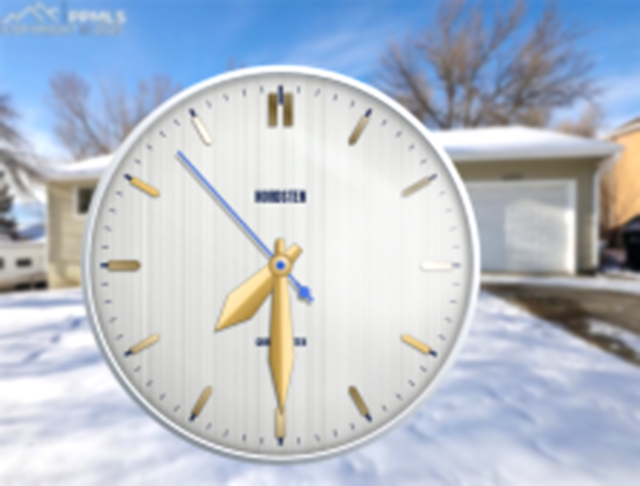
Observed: h=7 m=29 s=53
